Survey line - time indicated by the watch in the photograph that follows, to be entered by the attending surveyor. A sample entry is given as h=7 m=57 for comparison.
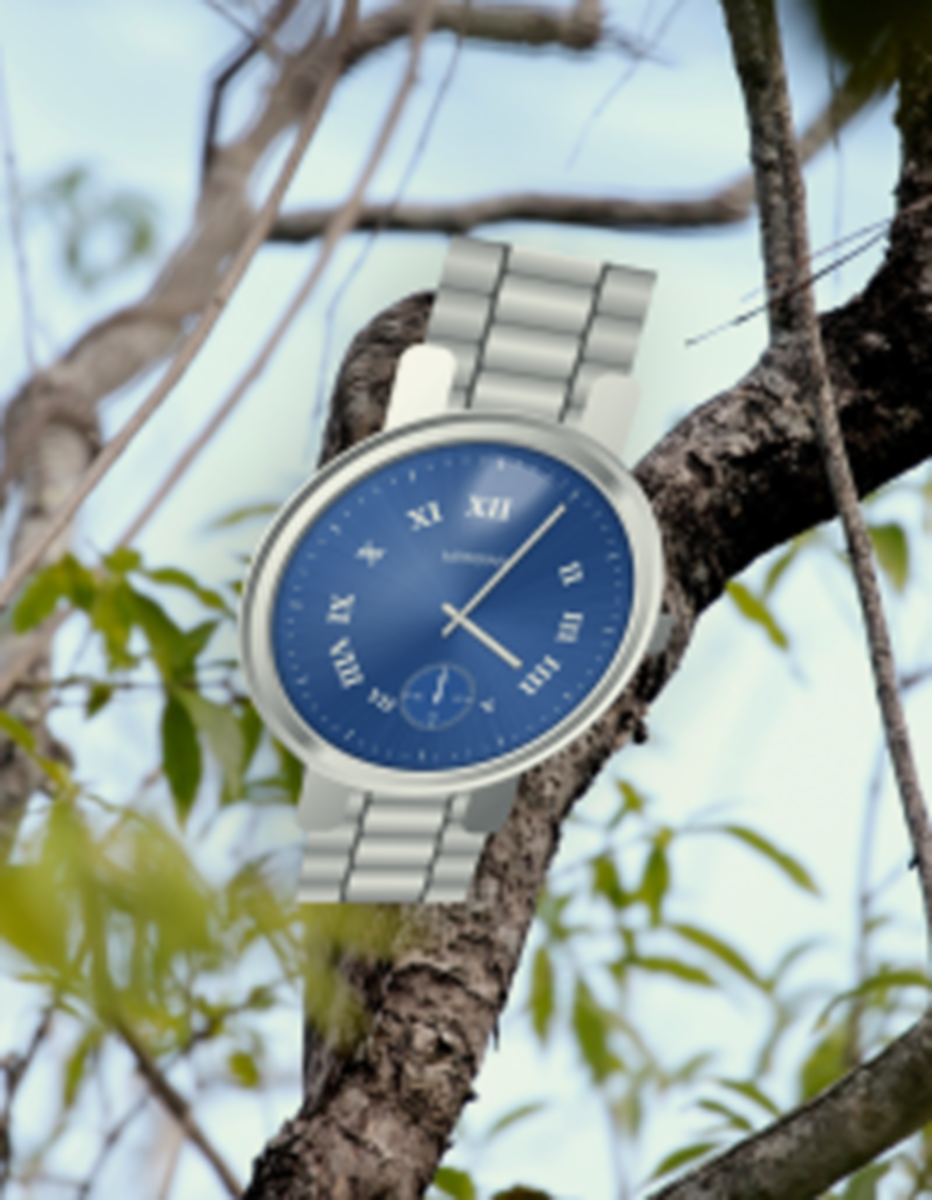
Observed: h=4 m=5
